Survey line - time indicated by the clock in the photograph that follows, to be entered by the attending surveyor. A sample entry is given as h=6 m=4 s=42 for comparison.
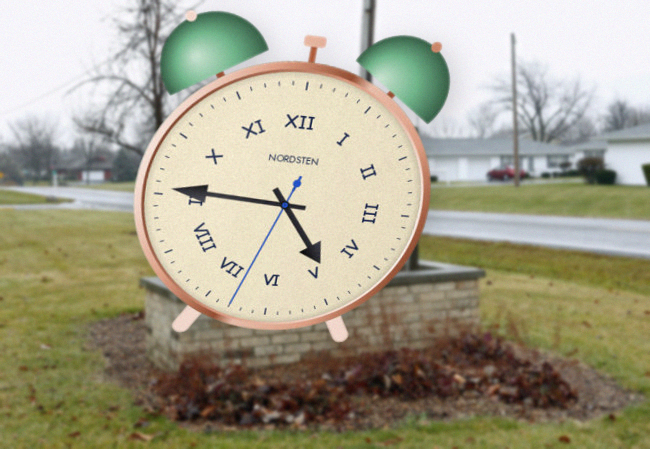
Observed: h=4 m=45 s=33
